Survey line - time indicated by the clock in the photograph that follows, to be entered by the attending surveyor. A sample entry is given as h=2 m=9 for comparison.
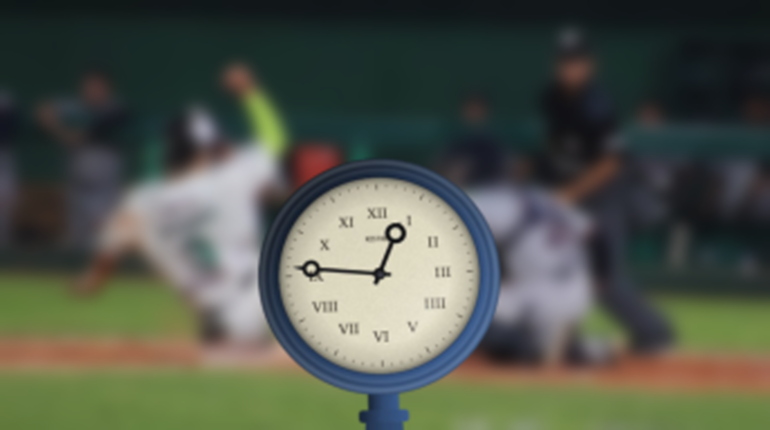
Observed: h=12 m=46
